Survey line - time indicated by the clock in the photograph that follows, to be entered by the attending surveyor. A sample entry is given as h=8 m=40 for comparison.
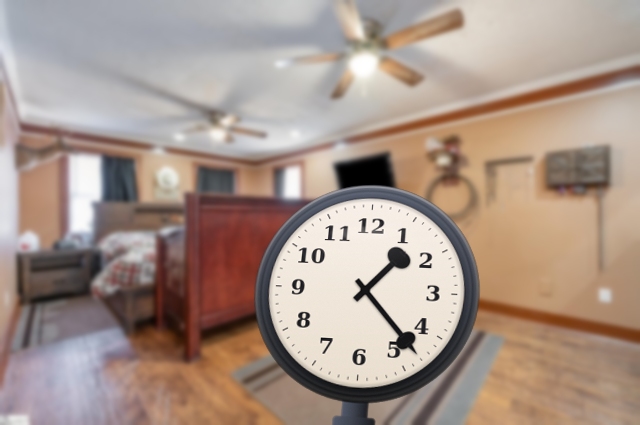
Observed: h=1 m=23
